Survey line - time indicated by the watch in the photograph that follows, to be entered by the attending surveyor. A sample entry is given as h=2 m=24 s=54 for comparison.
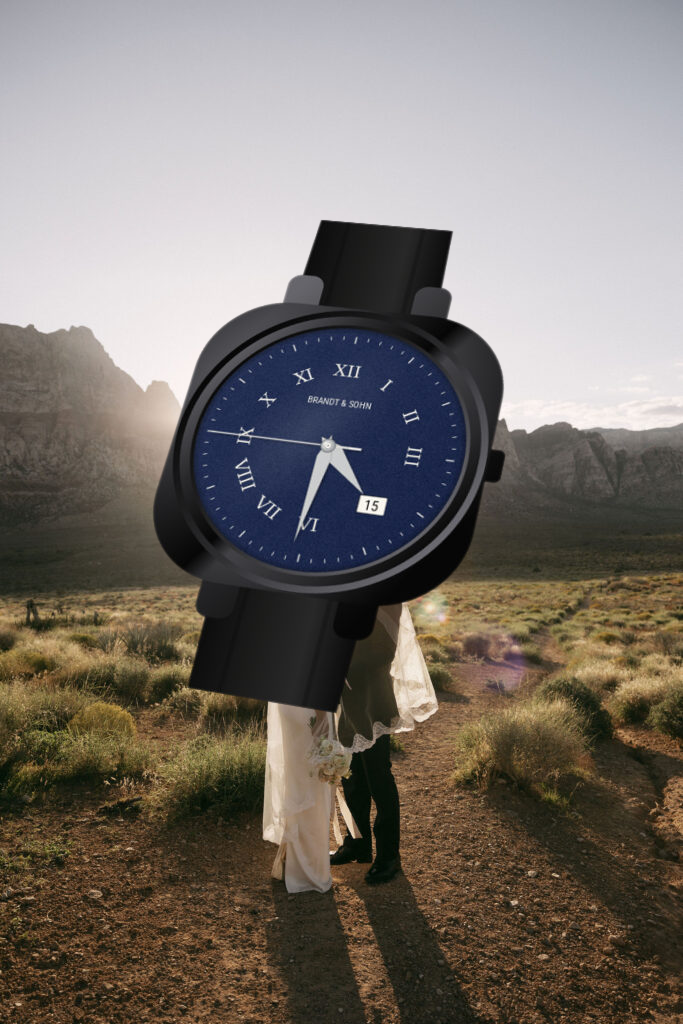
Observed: h=4 m=30 s=45
